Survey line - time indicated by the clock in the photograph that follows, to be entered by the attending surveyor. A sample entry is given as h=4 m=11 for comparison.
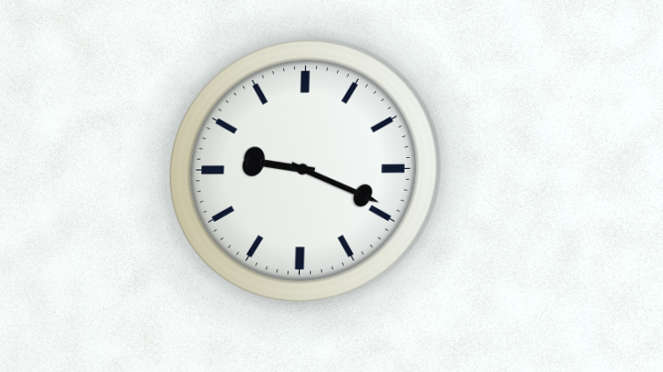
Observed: h=9 m=19
